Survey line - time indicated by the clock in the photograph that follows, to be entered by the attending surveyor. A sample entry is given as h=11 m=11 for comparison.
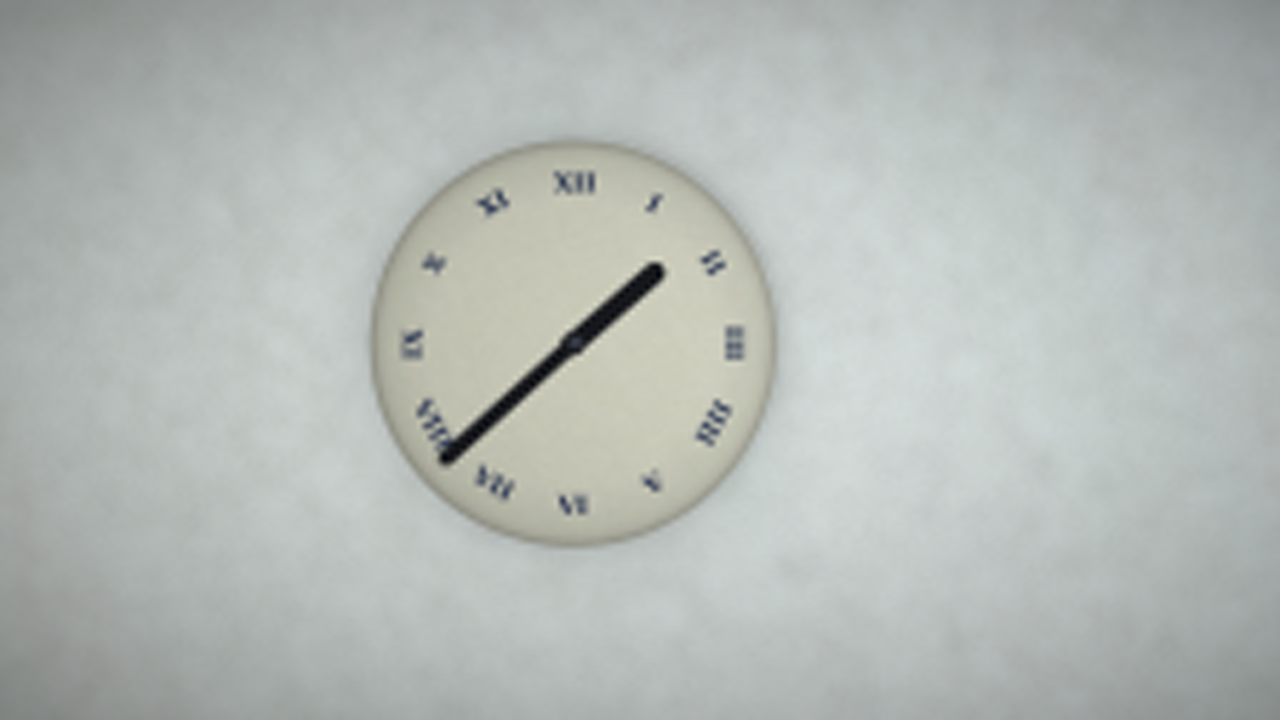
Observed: h=1 m=38
